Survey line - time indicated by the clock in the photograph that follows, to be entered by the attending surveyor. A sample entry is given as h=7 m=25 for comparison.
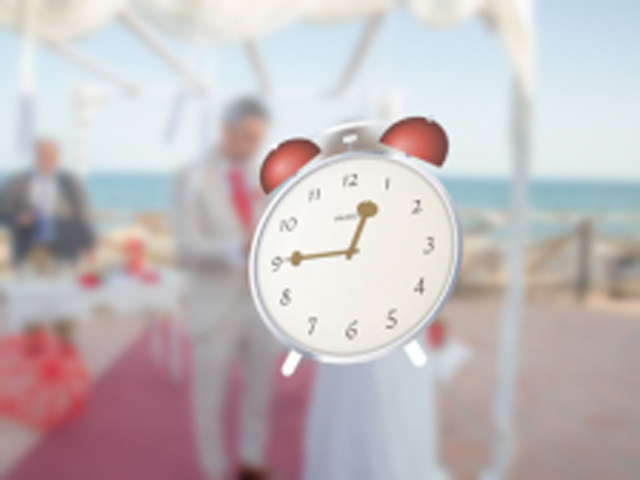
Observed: h=12 m=45
